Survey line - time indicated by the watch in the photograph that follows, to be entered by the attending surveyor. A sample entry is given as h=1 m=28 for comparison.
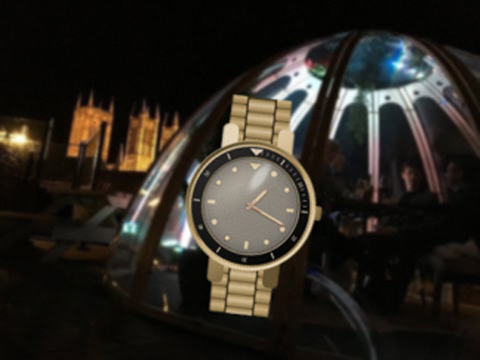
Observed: h=1 m=19
